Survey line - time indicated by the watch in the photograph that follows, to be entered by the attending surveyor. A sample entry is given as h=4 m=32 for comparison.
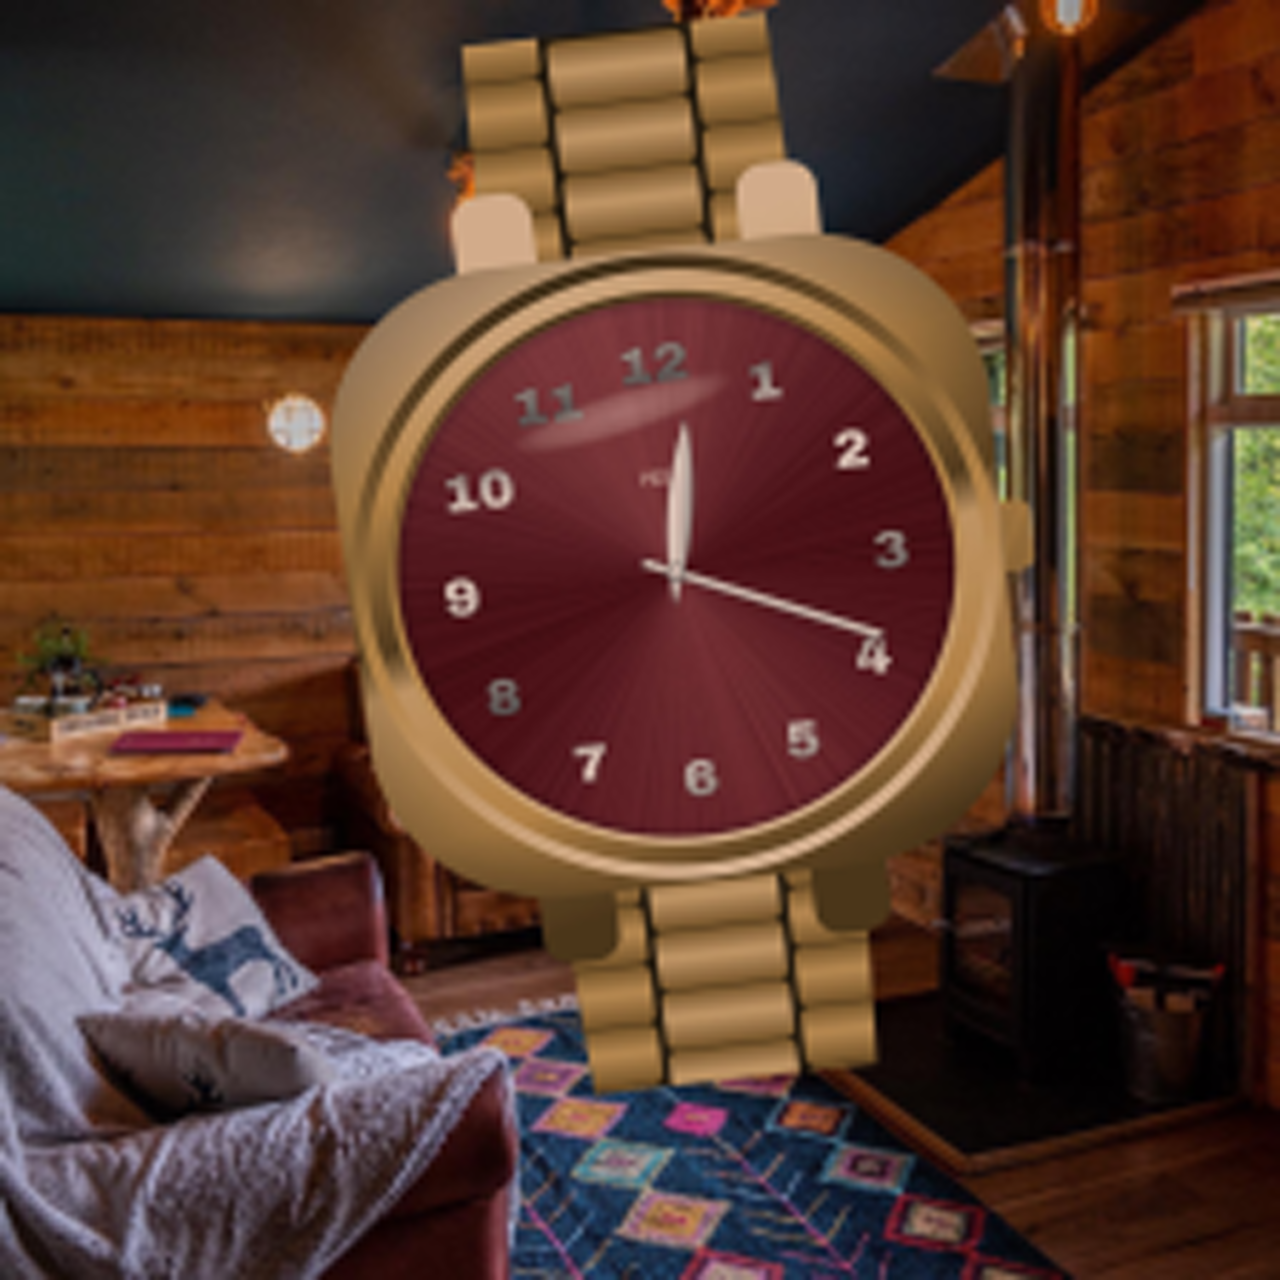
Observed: h=12 m=19
